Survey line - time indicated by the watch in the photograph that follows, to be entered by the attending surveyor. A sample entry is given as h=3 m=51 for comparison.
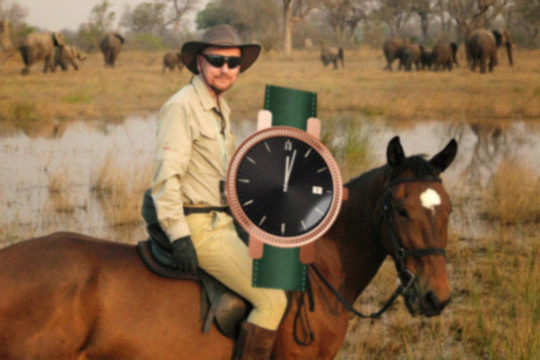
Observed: h=12 m=2
